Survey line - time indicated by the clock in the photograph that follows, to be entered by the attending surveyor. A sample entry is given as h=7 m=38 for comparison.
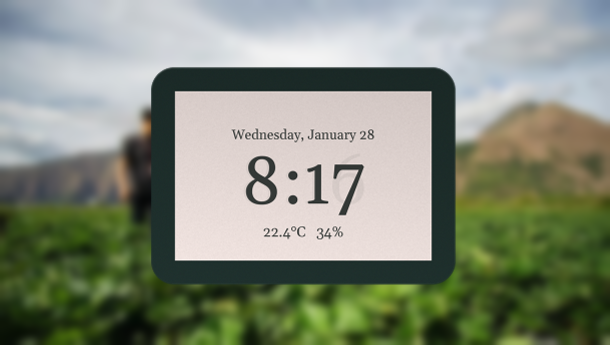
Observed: h=8 m=17
